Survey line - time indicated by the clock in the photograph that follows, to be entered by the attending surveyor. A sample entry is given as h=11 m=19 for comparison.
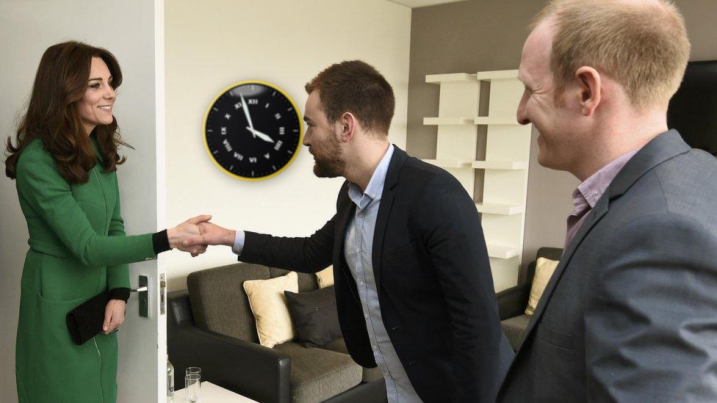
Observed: h=3 m=57
